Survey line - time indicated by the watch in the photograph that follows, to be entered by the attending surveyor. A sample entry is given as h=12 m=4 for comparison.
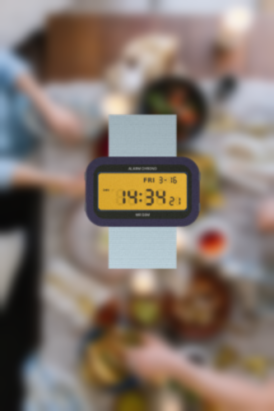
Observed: h=14 m=34
